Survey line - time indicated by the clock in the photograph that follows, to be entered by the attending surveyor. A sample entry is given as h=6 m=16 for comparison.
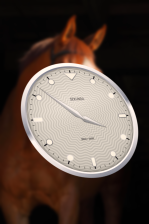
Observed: h=3 m=52
